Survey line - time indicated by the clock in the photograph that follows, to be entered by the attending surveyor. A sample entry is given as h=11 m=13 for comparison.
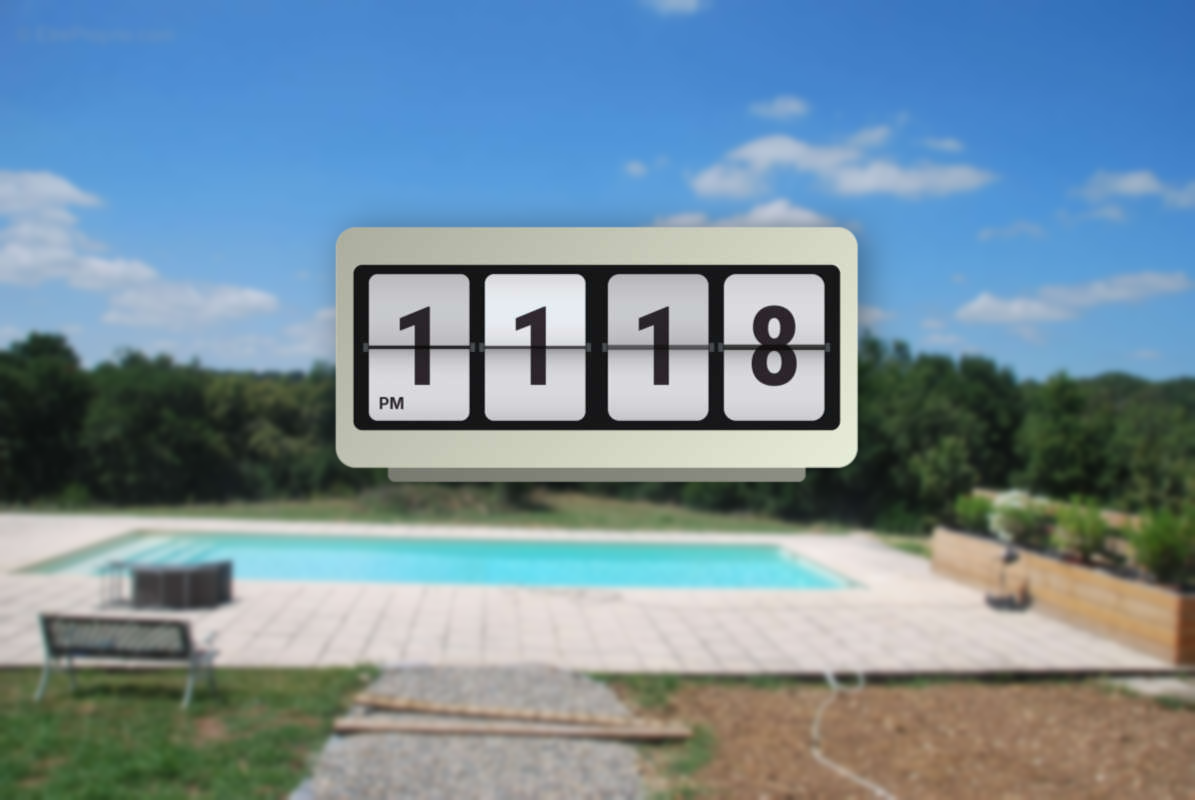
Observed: h=11 m=18
